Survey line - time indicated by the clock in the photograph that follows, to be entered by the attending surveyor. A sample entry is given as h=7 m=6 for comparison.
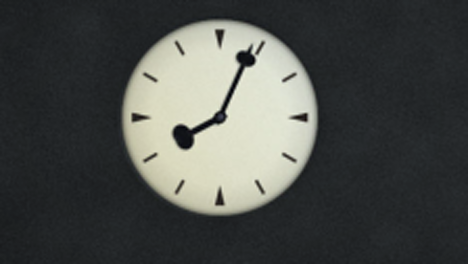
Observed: h=8 m=4
